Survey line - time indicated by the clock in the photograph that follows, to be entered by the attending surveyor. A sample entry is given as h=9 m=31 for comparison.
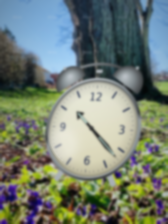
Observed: h=10 m=22
